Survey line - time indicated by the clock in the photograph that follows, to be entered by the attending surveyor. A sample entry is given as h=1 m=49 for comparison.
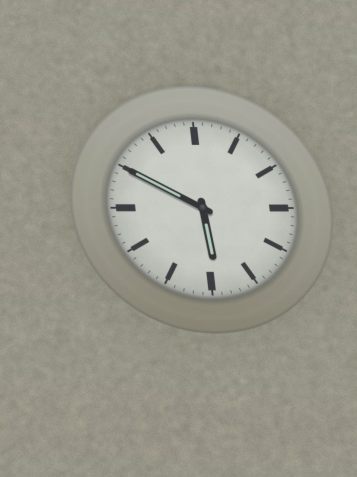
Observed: h=5 m=50
